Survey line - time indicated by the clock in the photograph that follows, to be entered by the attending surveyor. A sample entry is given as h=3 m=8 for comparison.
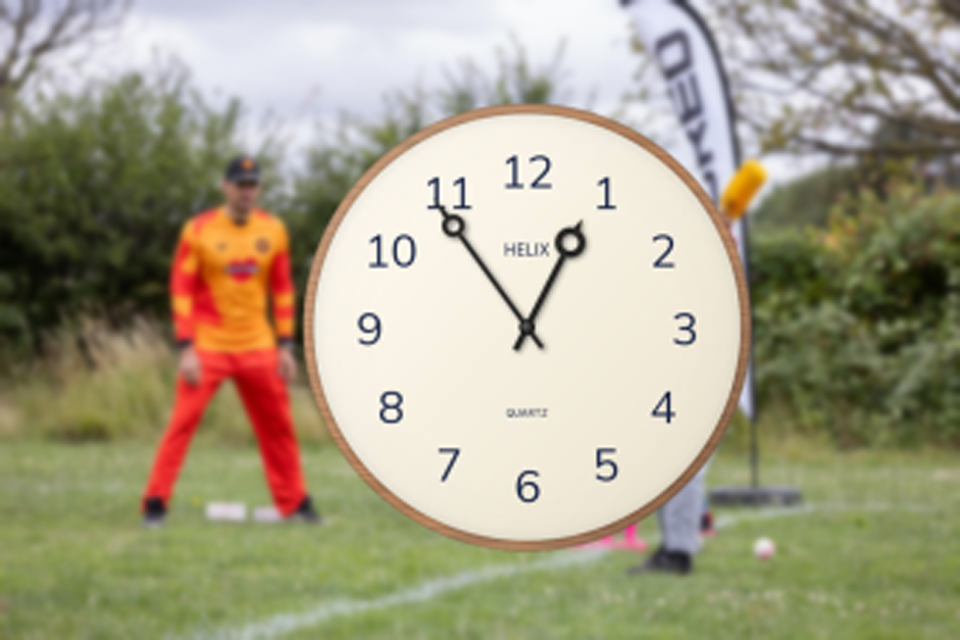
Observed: h=12 m=54
